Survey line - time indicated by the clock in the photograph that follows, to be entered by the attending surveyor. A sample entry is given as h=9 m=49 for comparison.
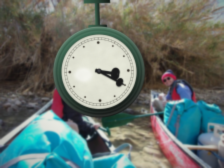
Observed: h=3 m=20
